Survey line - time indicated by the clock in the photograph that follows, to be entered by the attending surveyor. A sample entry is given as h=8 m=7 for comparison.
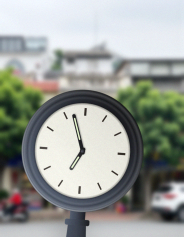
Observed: h=6 m=57
